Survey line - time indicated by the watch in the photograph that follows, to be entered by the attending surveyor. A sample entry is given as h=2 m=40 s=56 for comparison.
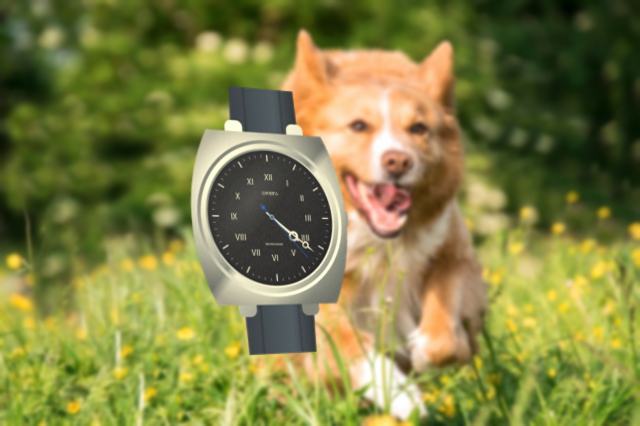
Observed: h=4 m=21 s=23
